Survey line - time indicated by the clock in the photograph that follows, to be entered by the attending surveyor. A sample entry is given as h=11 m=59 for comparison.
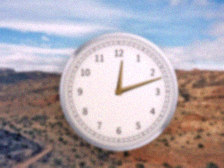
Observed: h=12 m=12
